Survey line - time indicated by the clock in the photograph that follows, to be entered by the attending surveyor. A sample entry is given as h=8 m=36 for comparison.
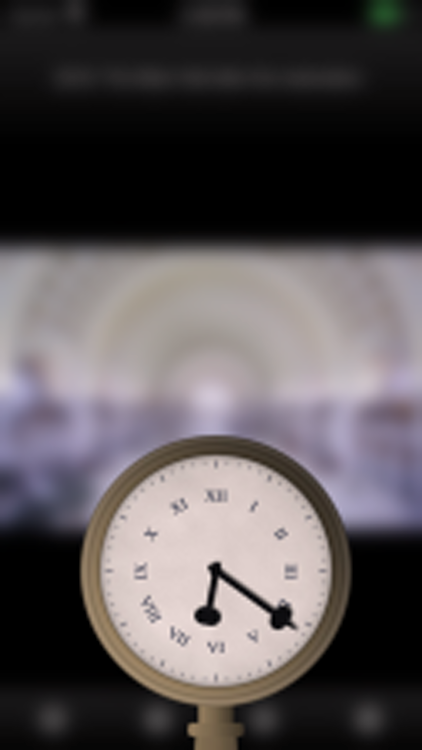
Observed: h=6 m=21
